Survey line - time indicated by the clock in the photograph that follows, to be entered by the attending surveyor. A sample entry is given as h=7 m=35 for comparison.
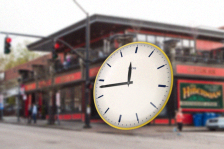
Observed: h=11 m=43
